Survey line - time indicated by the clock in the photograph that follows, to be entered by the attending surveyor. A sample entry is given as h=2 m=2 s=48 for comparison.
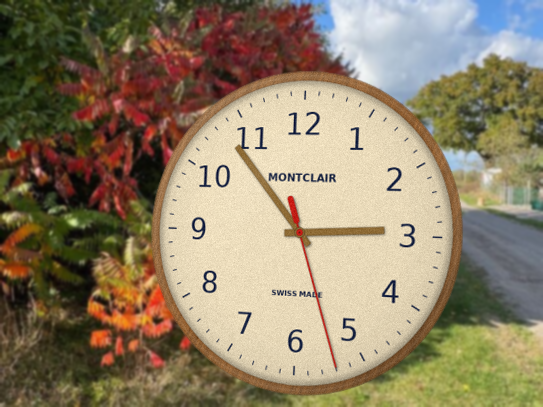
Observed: h=2 m=53 s=27
